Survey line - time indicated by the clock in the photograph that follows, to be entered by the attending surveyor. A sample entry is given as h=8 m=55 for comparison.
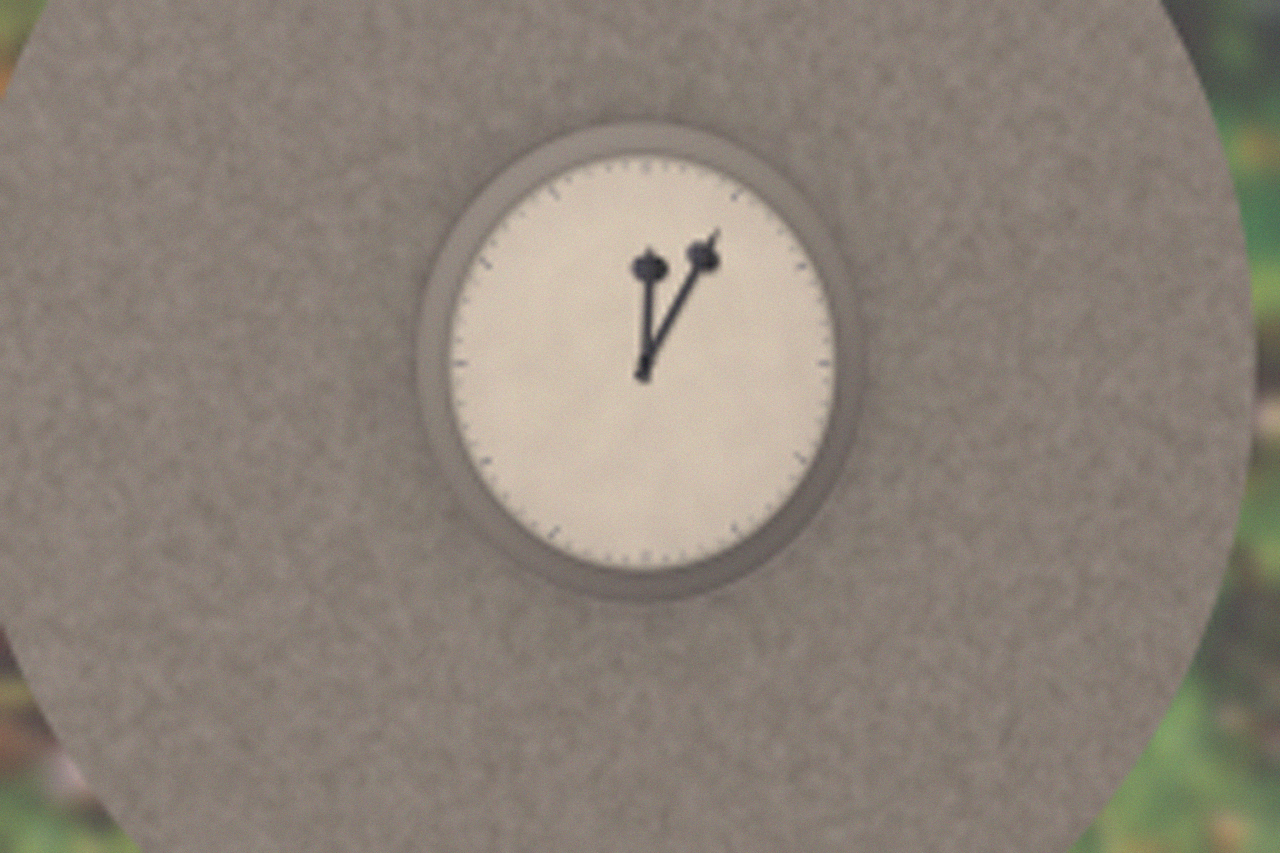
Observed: h=12 m=5
